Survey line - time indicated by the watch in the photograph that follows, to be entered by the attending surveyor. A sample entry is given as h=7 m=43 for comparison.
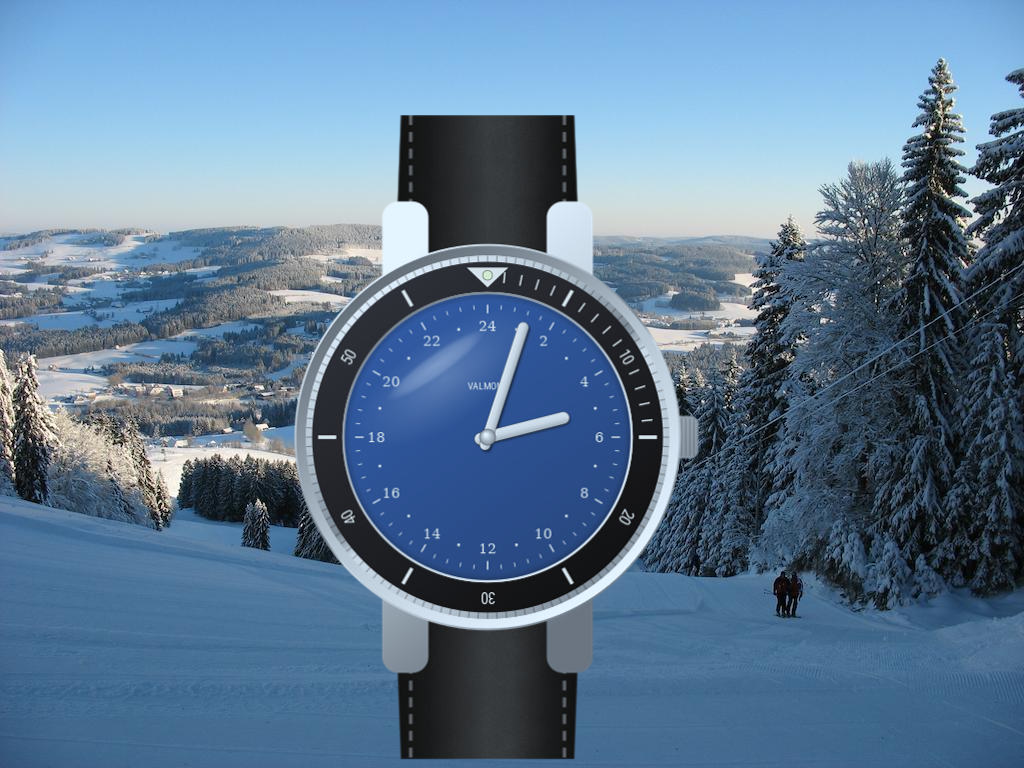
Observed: h=5 m=3
